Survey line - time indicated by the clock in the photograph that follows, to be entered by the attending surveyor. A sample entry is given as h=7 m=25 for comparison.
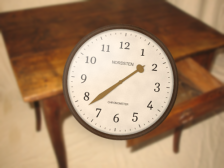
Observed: h=1 m=38
